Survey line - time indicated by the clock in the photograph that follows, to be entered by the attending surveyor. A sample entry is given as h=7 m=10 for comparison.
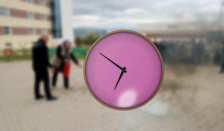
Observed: h=6 m=51
